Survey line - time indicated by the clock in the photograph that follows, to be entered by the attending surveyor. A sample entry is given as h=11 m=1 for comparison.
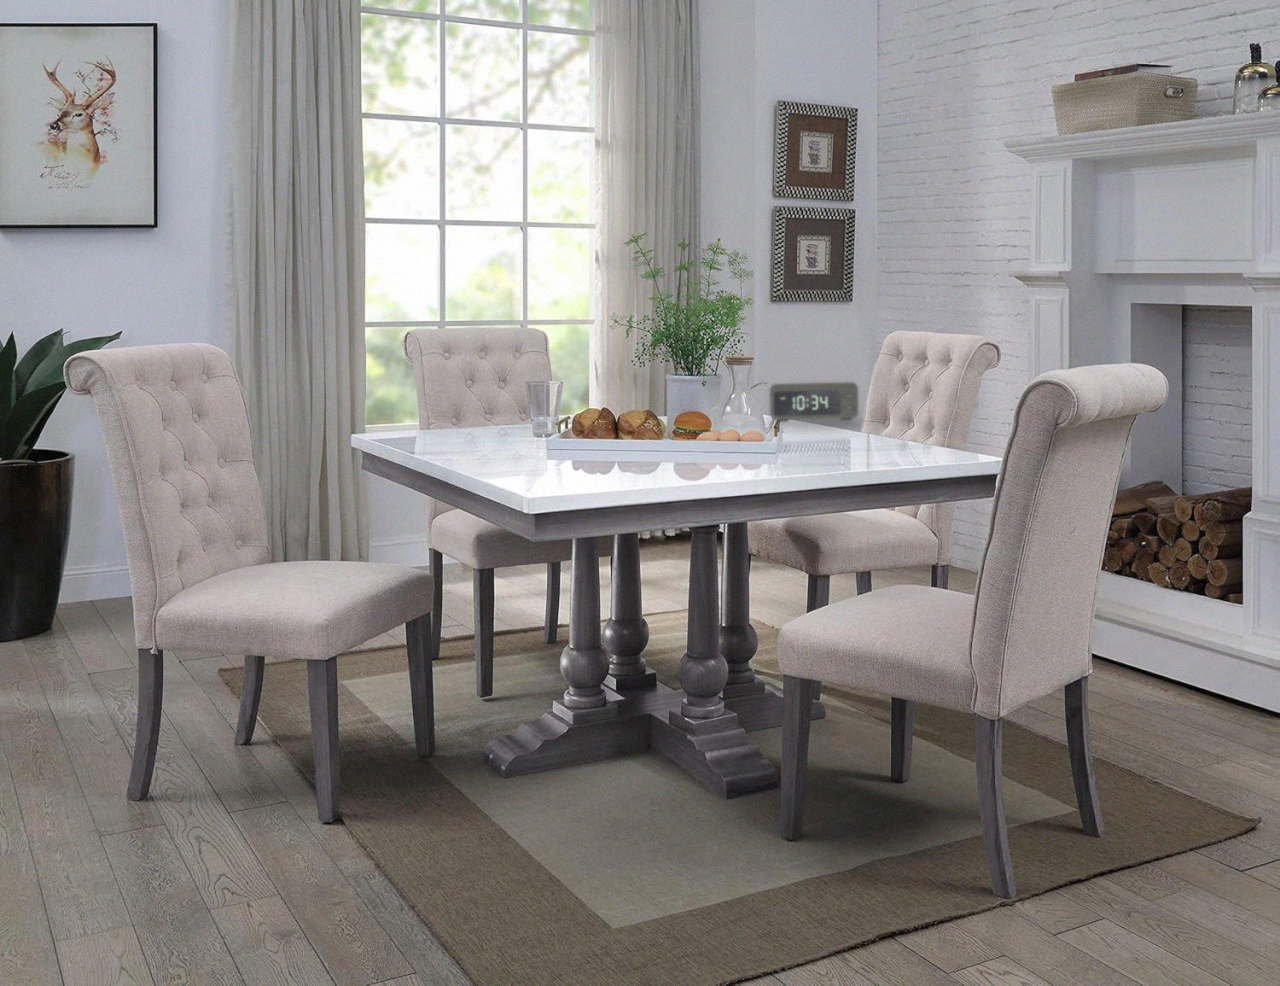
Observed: h=10 m=34
